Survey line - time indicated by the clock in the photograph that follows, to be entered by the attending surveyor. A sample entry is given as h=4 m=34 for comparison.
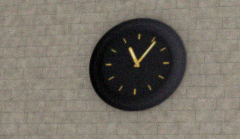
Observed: h=11 m=6
